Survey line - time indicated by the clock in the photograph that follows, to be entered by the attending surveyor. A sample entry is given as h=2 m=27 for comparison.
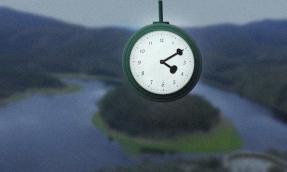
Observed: h=4 m=10
